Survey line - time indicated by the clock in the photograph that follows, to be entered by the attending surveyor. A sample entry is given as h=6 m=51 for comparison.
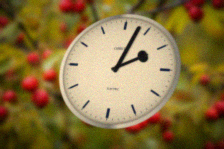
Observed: h=2 m=3
